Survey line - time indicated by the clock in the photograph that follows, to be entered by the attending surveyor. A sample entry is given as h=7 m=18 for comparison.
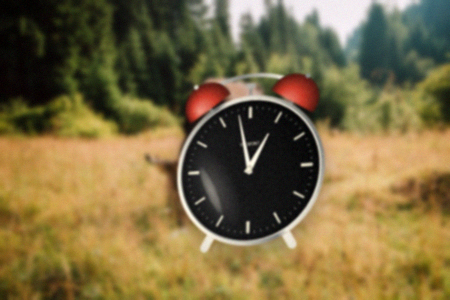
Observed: h=12 m=58
